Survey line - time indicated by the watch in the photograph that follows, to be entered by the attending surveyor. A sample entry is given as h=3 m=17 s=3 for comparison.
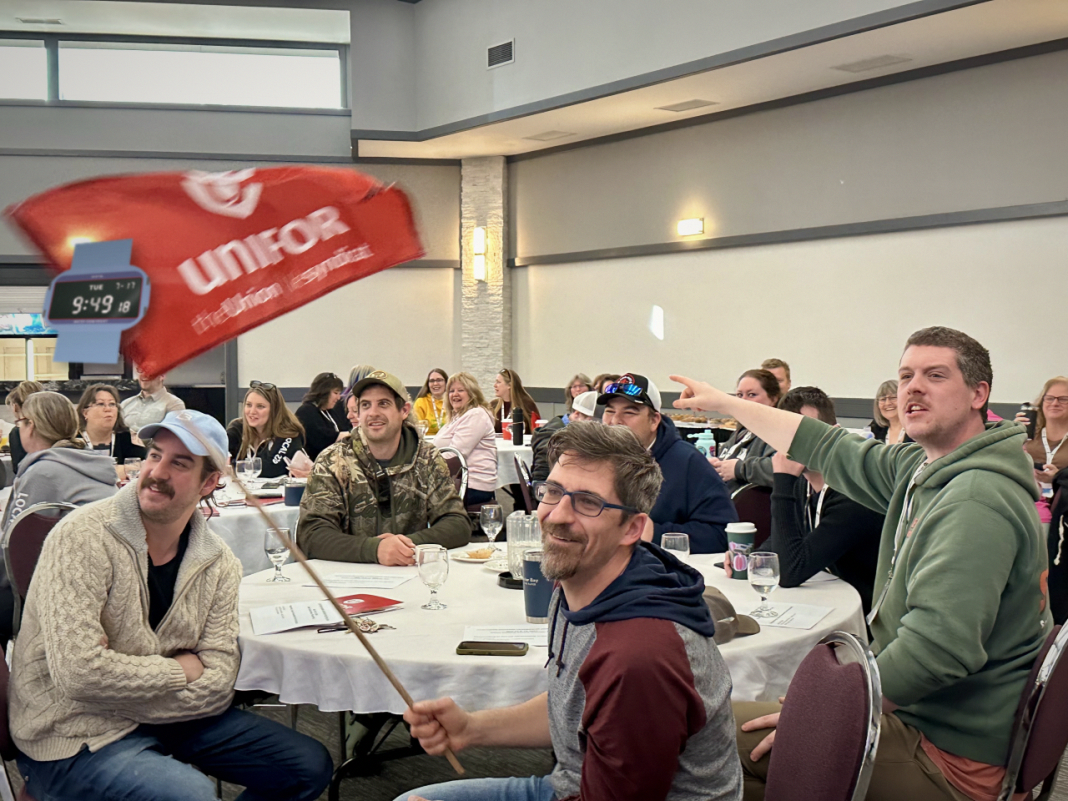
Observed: h=9 m=49 s=18
